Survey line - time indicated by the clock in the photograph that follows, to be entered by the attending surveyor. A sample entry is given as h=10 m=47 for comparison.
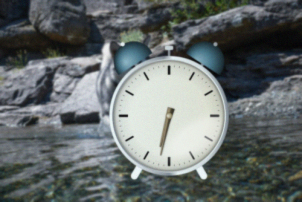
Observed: h=6 m=32
